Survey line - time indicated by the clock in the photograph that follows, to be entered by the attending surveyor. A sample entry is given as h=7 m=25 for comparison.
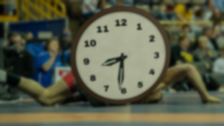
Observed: h=8 m=31
